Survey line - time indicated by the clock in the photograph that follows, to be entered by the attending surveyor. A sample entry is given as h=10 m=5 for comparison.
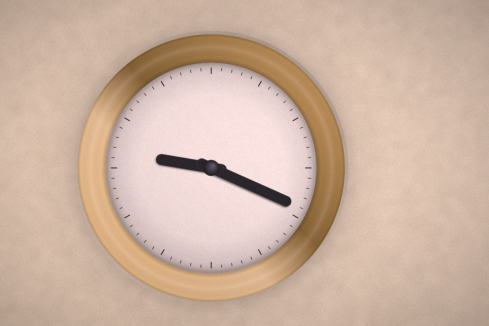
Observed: h=9 m=19
